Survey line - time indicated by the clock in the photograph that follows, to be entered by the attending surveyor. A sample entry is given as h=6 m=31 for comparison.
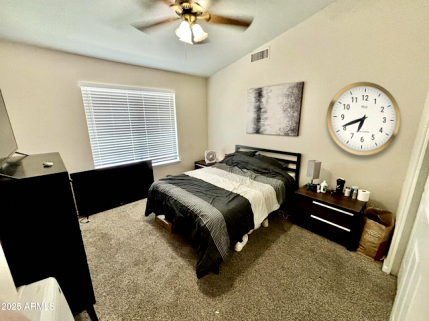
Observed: h=6 m=41
